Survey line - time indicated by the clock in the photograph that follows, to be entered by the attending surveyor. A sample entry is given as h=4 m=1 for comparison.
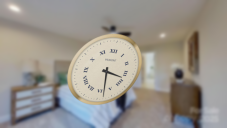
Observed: h=3 m=28
